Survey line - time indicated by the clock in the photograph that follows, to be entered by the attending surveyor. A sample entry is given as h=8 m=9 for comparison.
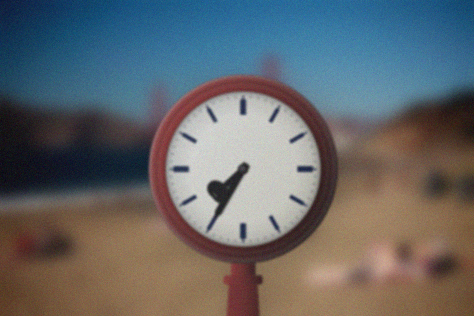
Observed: h=7 m=35
